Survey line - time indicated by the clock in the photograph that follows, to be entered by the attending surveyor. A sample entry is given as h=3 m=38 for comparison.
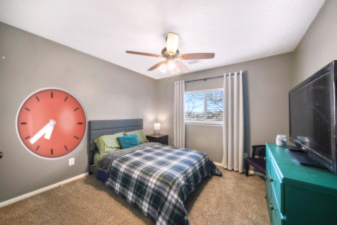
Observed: h=6 m=38
